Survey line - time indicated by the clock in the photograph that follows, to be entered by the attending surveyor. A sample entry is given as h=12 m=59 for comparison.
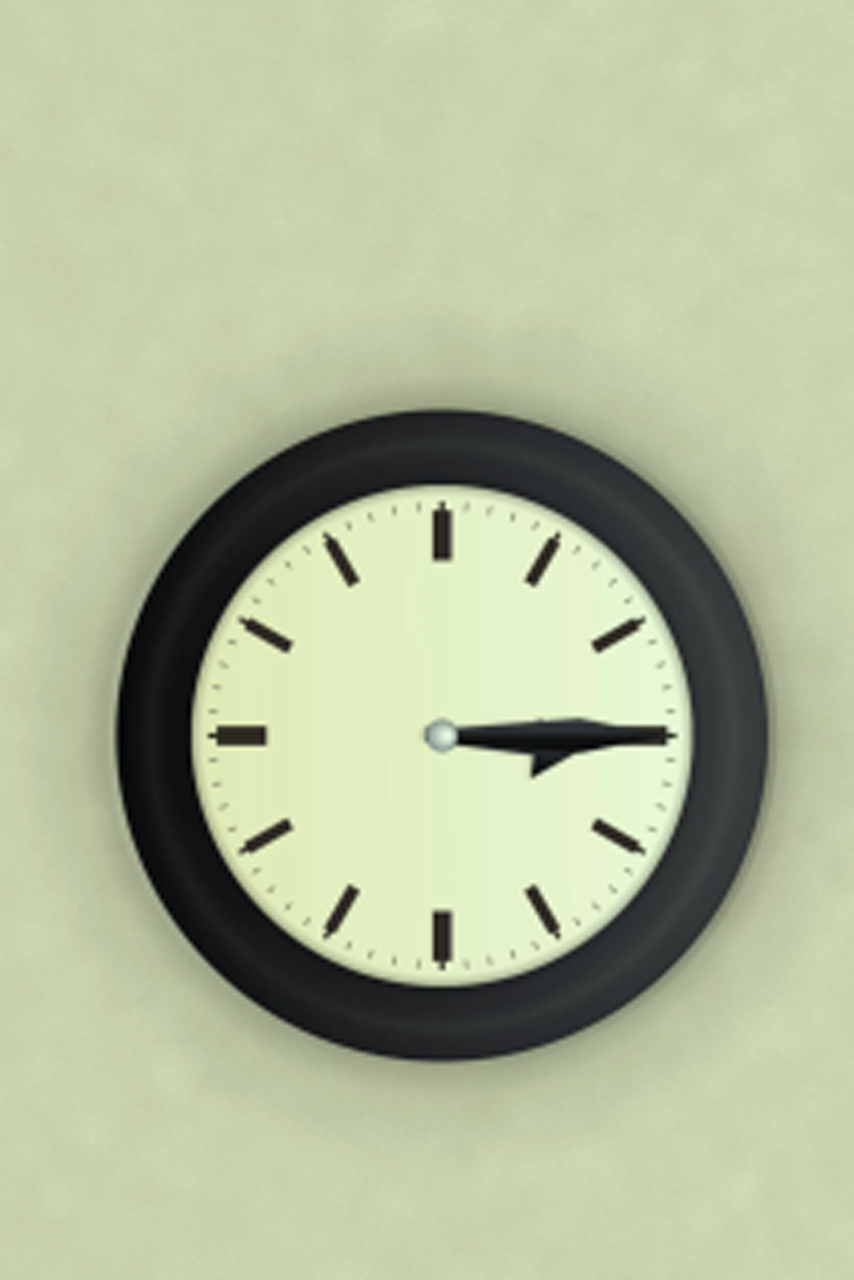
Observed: h=3 m=15
